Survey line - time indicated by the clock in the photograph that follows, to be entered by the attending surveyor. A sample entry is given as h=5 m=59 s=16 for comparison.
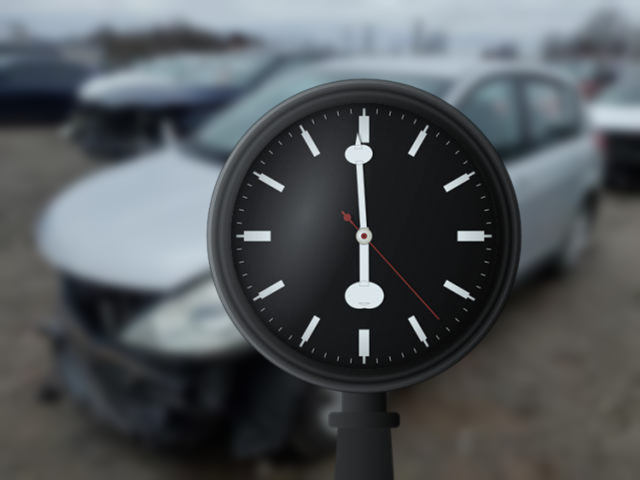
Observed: h=5 m=59 s=23
